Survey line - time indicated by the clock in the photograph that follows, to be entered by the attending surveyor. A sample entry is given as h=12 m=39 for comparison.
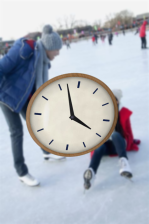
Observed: h=3 m=57
